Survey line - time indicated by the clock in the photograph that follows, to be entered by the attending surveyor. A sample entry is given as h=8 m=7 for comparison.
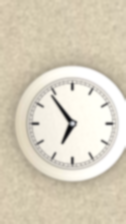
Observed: h=6 m=54
